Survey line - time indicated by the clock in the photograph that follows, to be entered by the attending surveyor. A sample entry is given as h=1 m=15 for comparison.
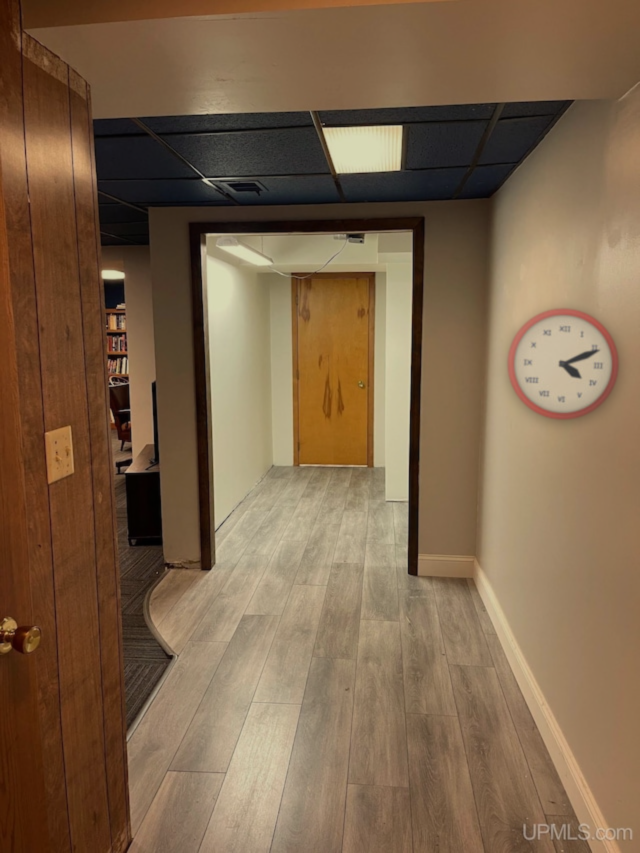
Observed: h=4 m=11
